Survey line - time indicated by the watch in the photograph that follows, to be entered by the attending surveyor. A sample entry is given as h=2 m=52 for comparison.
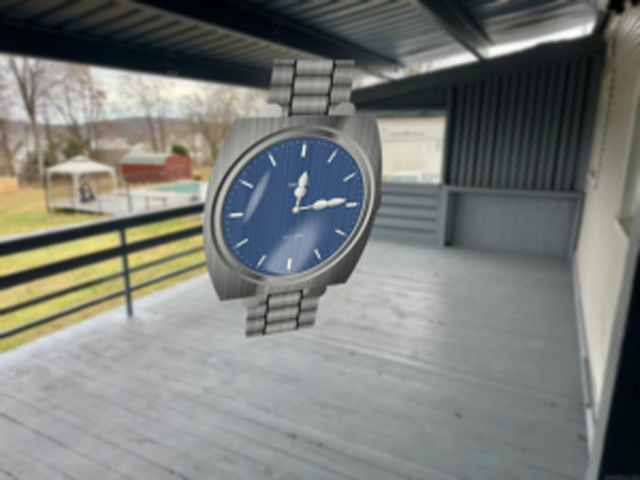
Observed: h=12 m=14
